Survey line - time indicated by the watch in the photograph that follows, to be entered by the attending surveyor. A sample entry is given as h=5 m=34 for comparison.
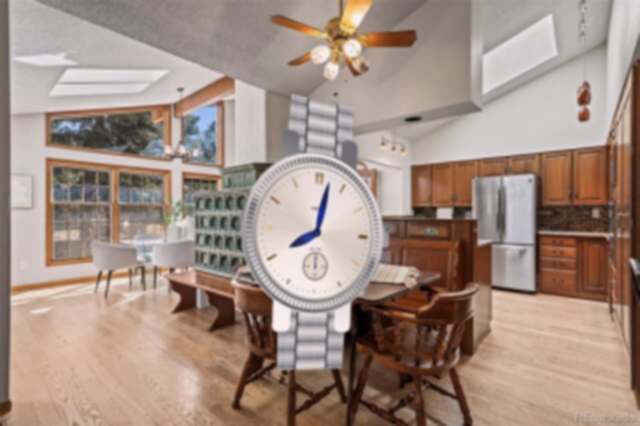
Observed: h=8 m=2
